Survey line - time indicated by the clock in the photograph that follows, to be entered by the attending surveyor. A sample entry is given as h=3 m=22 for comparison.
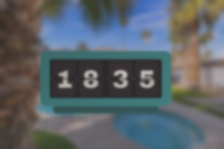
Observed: h=18 m=35
